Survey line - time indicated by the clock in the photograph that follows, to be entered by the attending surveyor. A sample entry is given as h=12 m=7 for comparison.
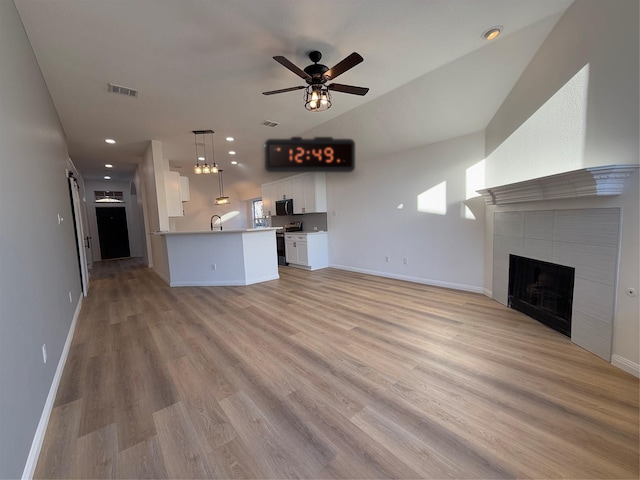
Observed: h=12 m=49
